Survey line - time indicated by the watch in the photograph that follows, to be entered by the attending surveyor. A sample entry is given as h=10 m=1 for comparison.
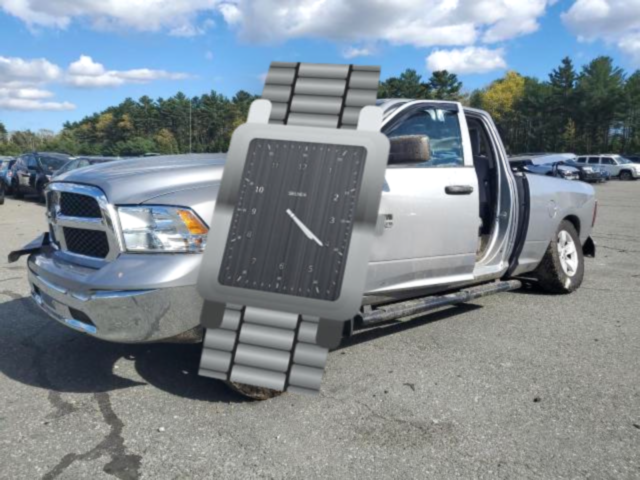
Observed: h=4 m=21
